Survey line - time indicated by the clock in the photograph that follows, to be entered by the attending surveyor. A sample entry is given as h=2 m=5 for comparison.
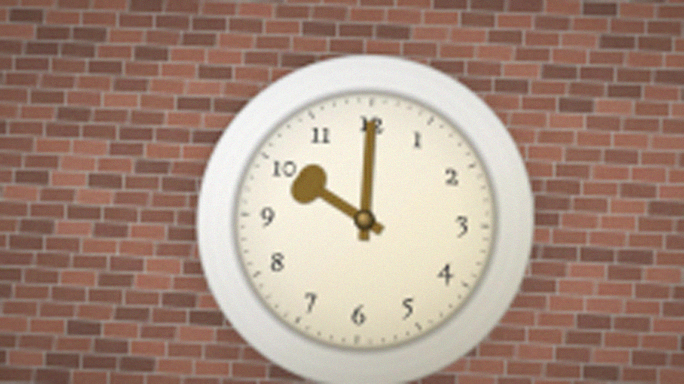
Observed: h=10 m=0
